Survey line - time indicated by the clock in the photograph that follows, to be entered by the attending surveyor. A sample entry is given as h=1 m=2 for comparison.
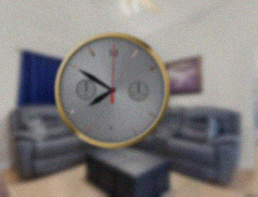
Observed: h=7 m=50
